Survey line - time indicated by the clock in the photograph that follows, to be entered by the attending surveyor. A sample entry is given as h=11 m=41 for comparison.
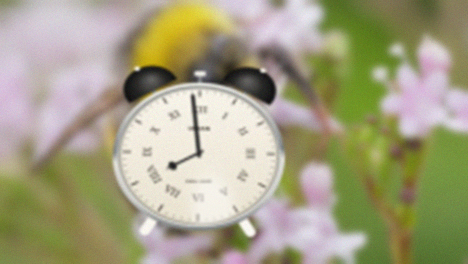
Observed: h=7 m=59
